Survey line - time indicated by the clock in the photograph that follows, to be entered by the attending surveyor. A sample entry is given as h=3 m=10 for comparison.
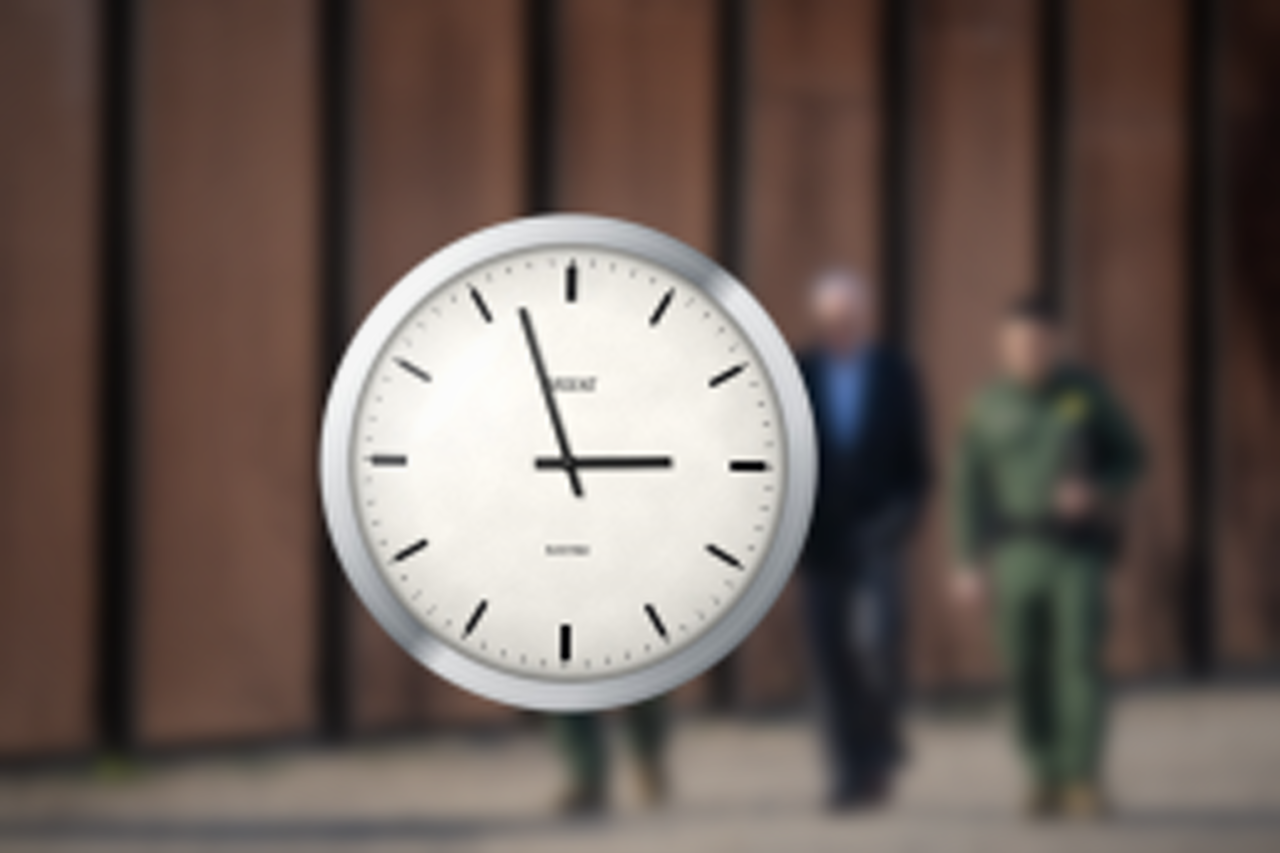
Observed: h=2 m=57
